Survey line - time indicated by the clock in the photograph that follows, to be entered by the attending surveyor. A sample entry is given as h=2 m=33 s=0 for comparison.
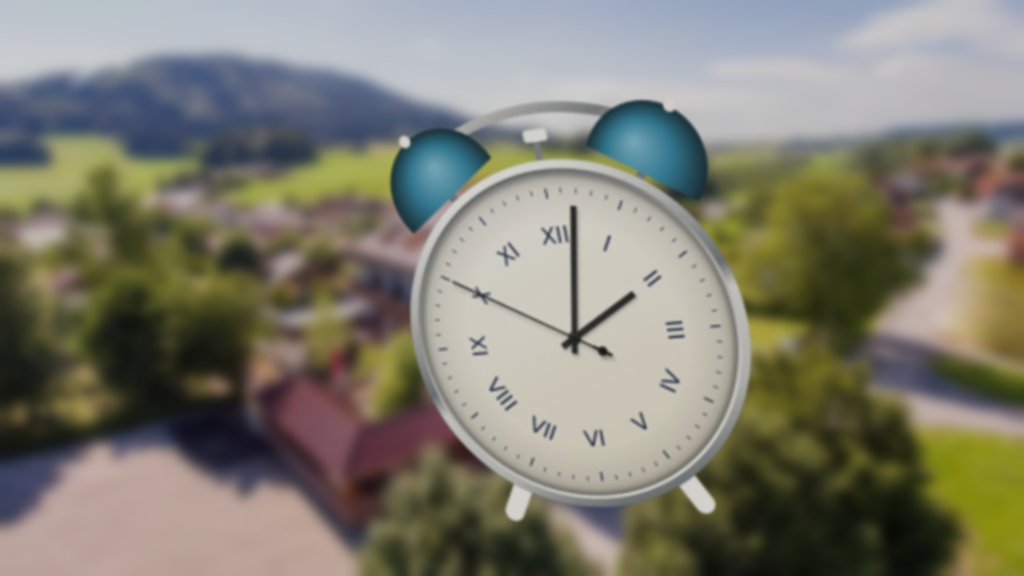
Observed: h=2 m=1 s=50
